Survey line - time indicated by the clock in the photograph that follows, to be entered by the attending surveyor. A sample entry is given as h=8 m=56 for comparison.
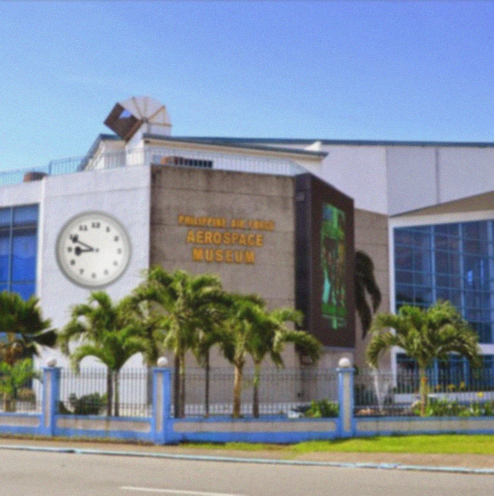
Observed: h=8 m=49
